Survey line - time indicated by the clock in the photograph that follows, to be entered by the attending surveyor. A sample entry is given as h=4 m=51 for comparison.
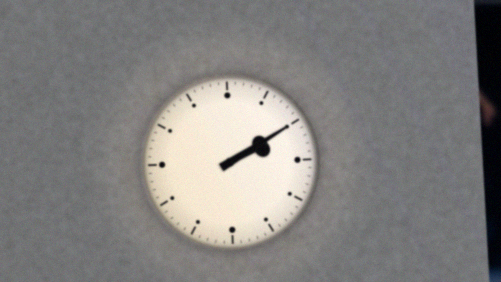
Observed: h=2 m=10
